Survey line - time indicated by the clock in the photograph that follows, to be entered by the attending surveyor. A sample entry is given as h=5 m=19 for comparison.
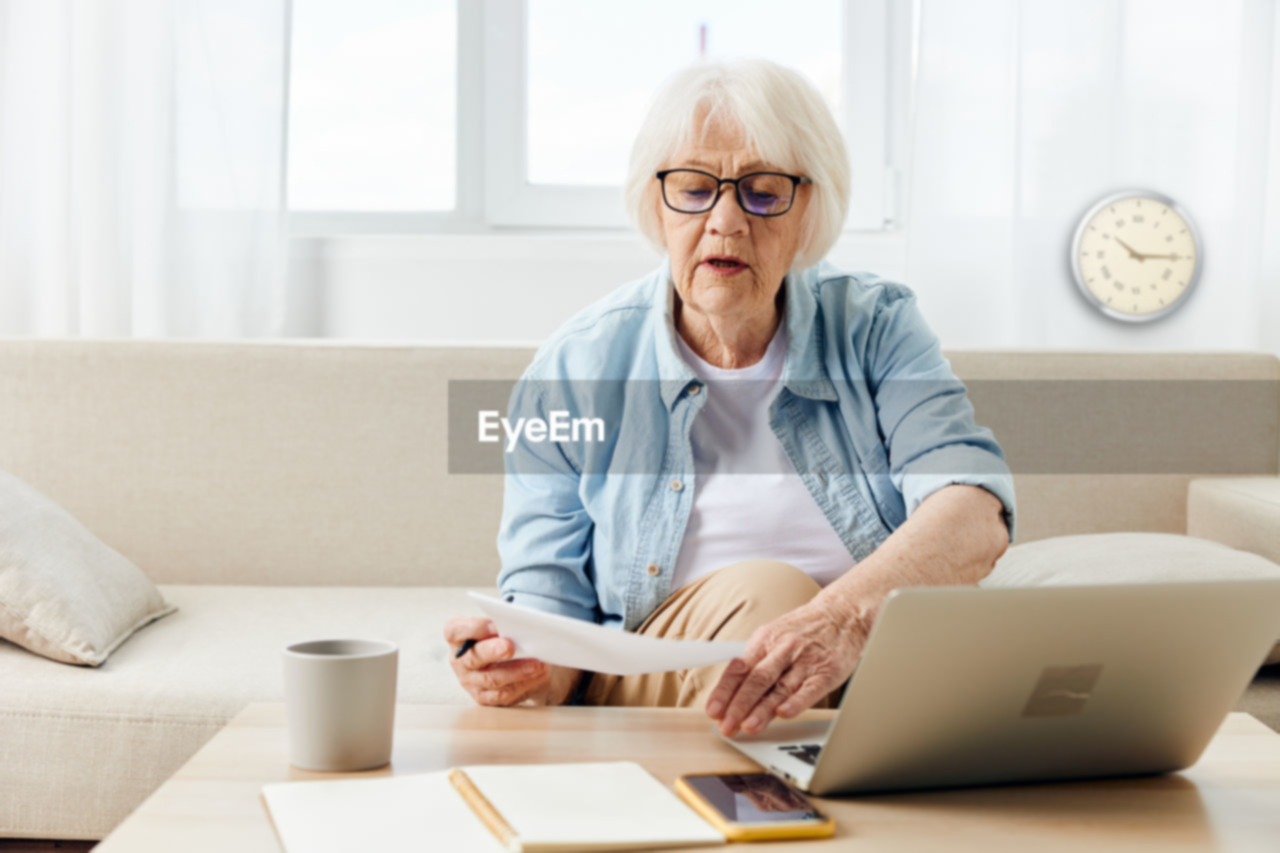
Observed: h=10 m=15
